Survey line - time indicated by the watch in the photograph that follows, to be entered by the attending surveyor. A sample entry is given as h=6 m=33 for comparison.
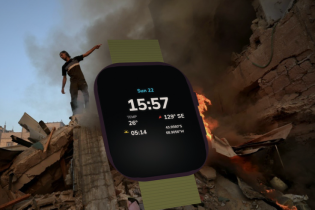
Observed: h=15 m=57
